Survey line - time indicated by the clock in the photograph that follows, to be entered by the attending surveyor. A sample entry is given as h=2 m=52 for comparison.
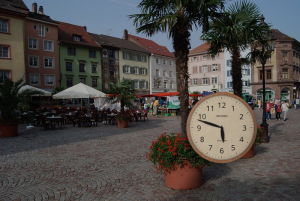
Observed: h=5 m=48
